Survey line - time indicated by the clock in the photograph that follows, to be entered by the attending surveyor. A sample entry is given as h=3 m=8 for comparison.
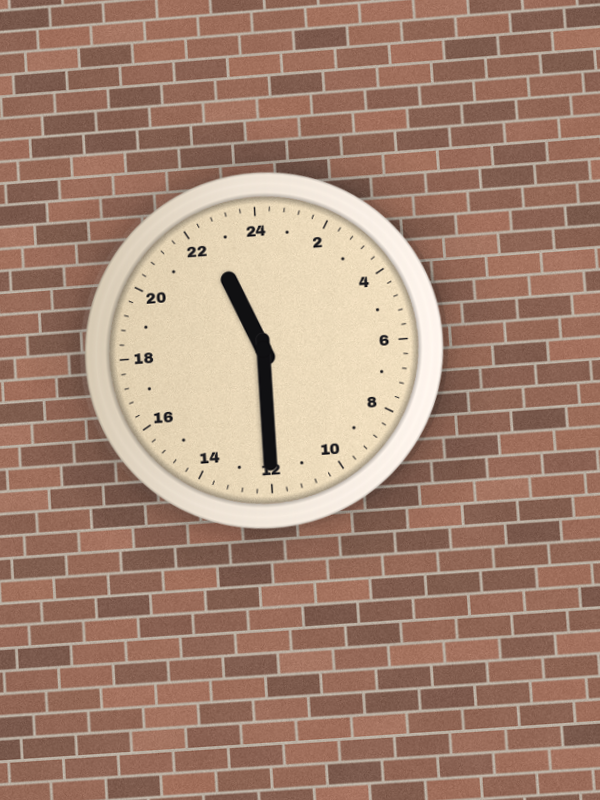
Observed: h=22 m=30
